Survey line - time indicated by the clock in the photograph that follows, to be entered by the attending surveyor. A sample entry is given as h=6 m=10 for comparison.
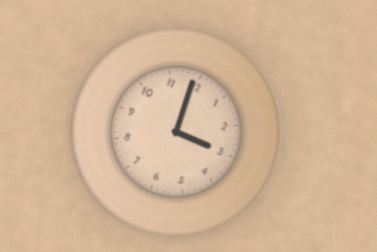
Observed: h=2 m=59
